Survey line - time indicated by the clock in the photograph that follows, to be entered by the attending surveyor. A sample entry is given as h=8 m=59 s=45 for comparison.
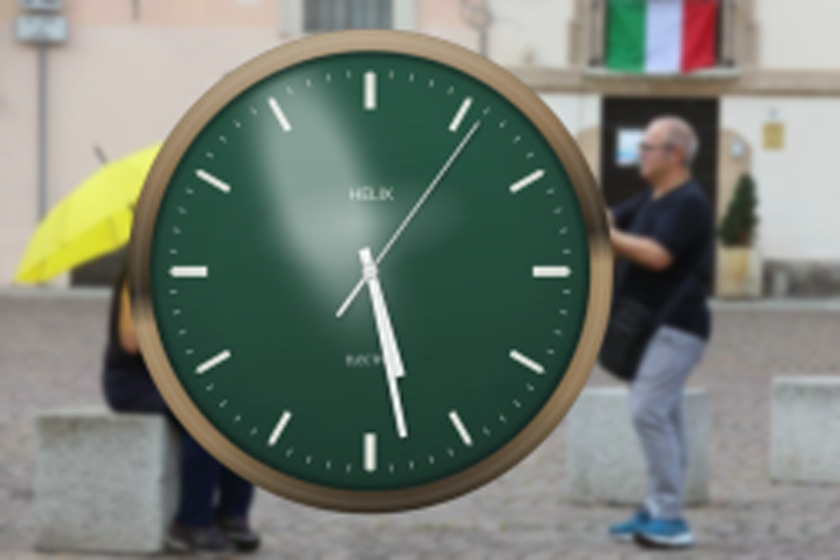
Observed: h=5 m=28 s=6
